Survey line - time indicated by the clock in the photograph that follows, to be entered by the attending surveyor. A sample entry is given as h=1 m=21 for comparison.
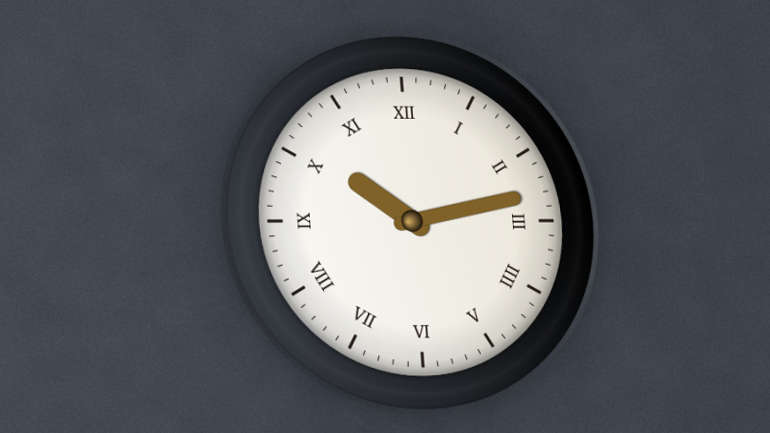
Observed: h=10 m=13
